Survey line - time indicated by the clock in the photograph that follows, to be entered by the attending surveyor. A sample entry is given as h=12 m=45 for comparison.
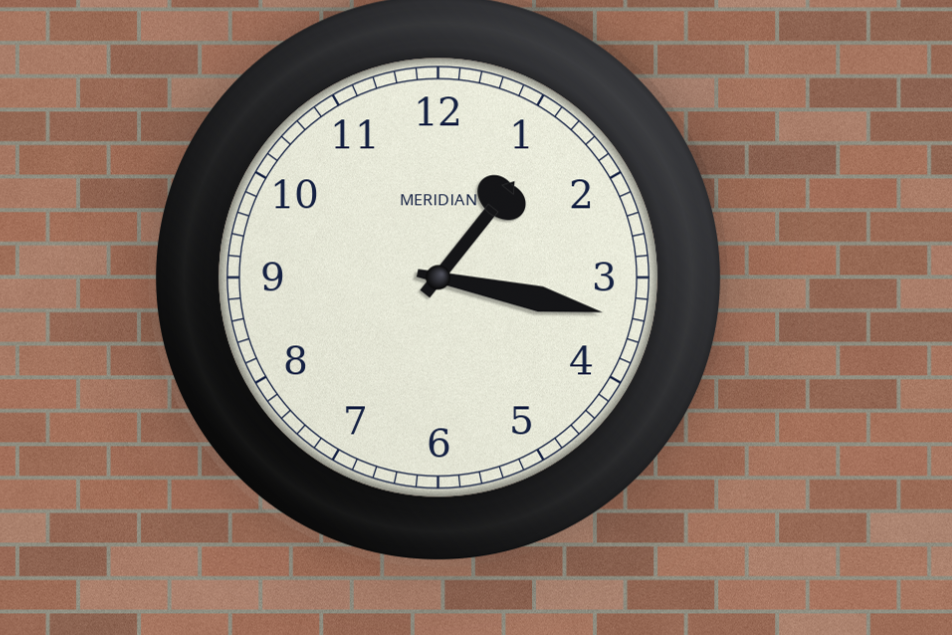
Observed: h=1 m=17
